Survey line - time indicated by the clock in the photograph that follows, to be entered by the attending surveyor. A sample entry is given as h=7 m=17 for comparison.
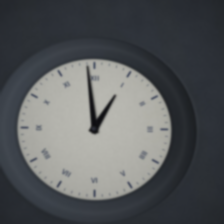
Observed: h=12 m=59
